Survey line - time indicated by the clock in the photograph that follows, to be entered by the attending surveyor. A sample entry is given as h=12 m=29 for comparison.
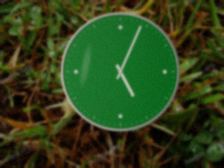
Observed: h=5 m=4
